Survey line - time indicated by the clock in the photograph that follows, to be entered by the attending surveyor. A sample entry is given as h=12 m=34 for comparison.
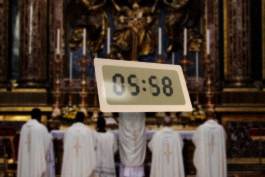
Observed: h=5 m=58
